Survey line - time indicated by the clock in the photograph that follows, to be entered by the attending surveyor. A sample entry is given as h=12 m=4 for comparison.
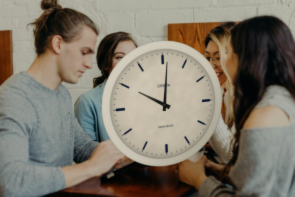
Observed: h=10 m=1
